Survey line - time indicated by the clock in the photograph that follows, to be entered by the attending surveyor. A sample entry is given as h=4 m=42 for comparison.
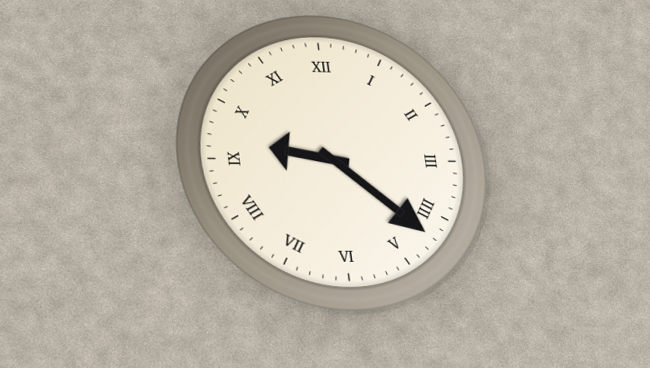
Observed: h=9 m=22
